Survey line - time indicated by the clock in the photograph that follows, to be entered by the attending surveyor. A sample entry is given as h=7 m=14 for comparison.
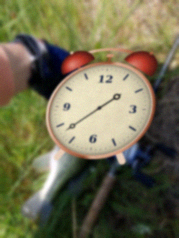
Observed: h=1 m=38
